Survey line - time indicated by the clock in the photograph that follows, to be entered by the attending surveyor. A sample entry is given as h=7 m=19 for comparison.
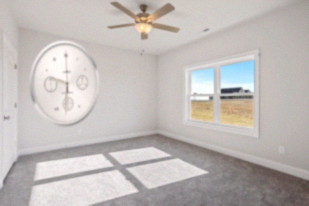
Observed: h=9 m=31
